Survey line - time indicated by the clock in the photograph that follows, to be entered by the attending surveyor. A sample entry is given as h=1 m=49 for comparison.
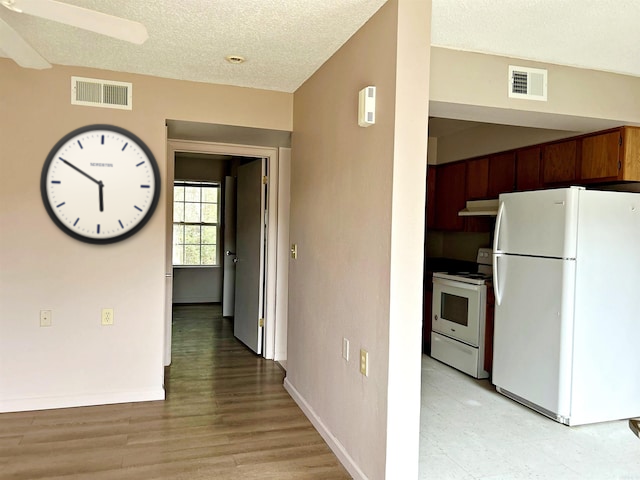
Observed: h=5 m=50
